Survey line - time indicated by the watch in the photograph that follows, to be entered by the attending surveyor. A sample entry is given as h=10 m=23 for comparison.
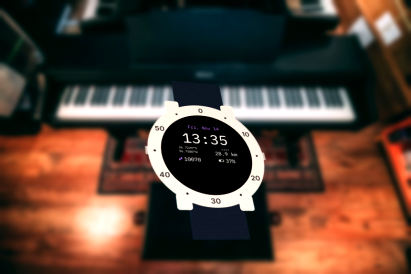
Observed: h=13 m=35
